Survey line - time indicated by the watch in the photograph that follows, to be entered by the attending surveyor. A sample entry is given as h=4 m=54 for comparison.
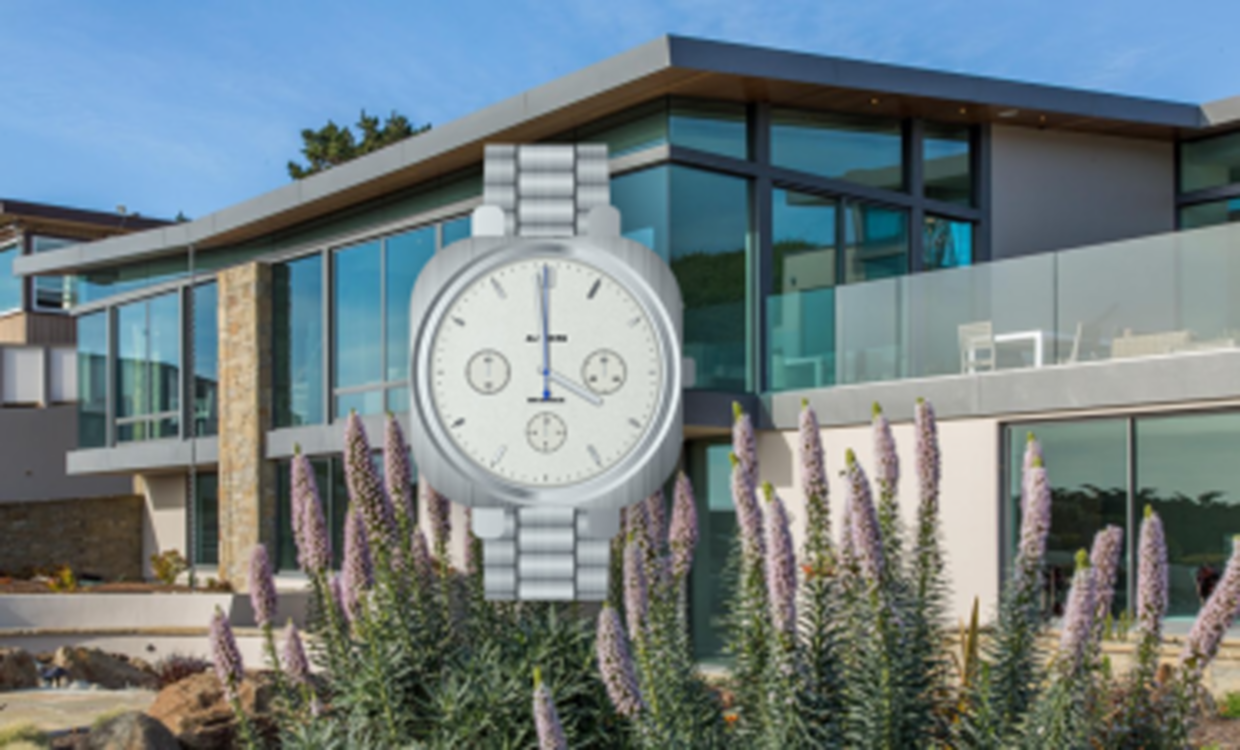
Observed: h=3 m=59
